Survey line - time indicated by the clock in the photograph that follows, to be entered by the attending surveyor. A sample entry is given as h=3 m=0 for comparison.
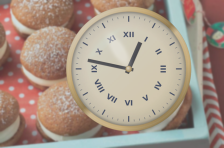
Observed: h=12 m=47
